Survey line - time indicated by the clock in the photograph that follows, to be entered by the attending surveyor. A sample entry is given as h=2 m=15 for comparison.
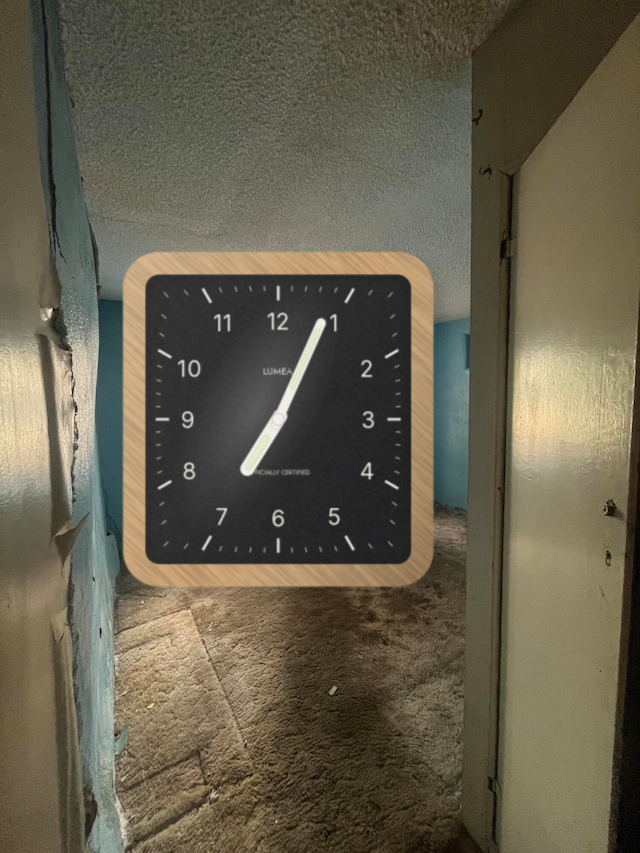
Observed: h=7 m=4
